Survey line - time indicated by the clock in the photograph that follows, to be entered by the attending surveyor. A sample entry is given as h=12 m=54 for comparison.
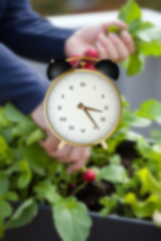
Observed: h=3 m=24
